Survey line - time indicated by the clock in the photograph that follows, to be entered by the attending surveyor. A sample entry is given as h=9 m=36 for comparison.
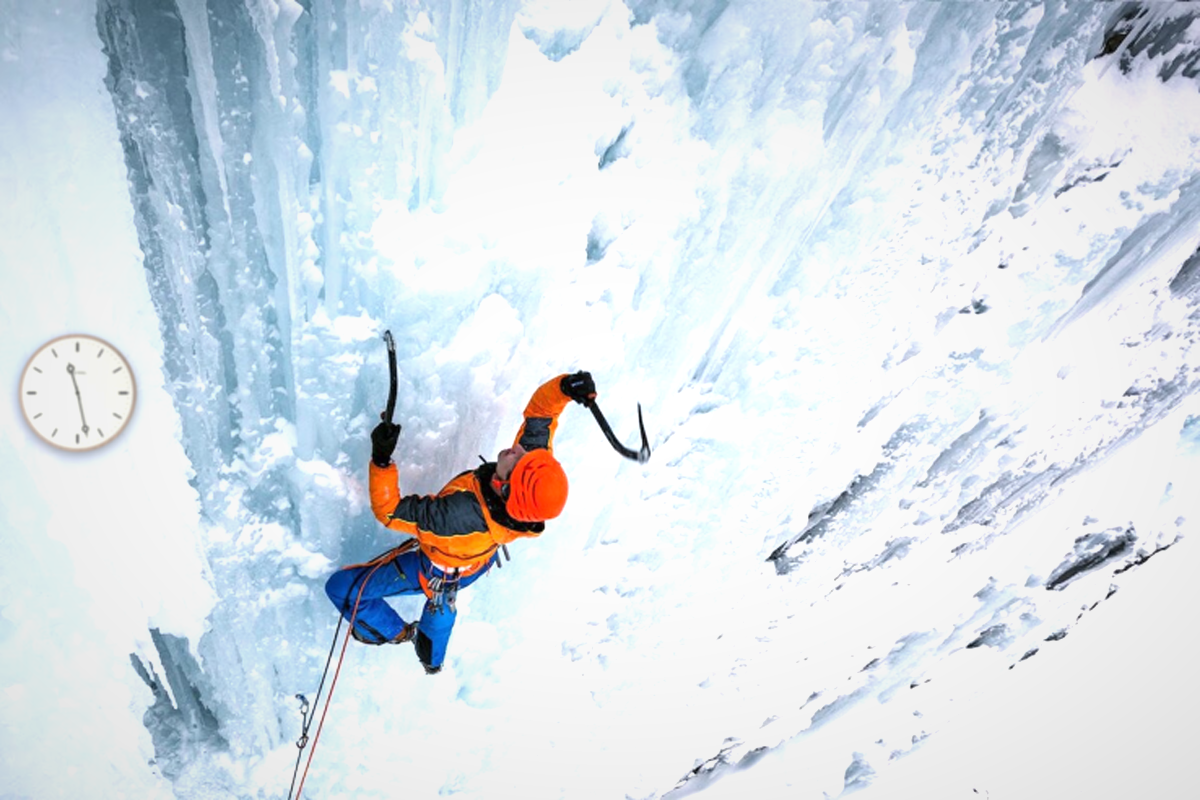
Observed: h=11 m=28
